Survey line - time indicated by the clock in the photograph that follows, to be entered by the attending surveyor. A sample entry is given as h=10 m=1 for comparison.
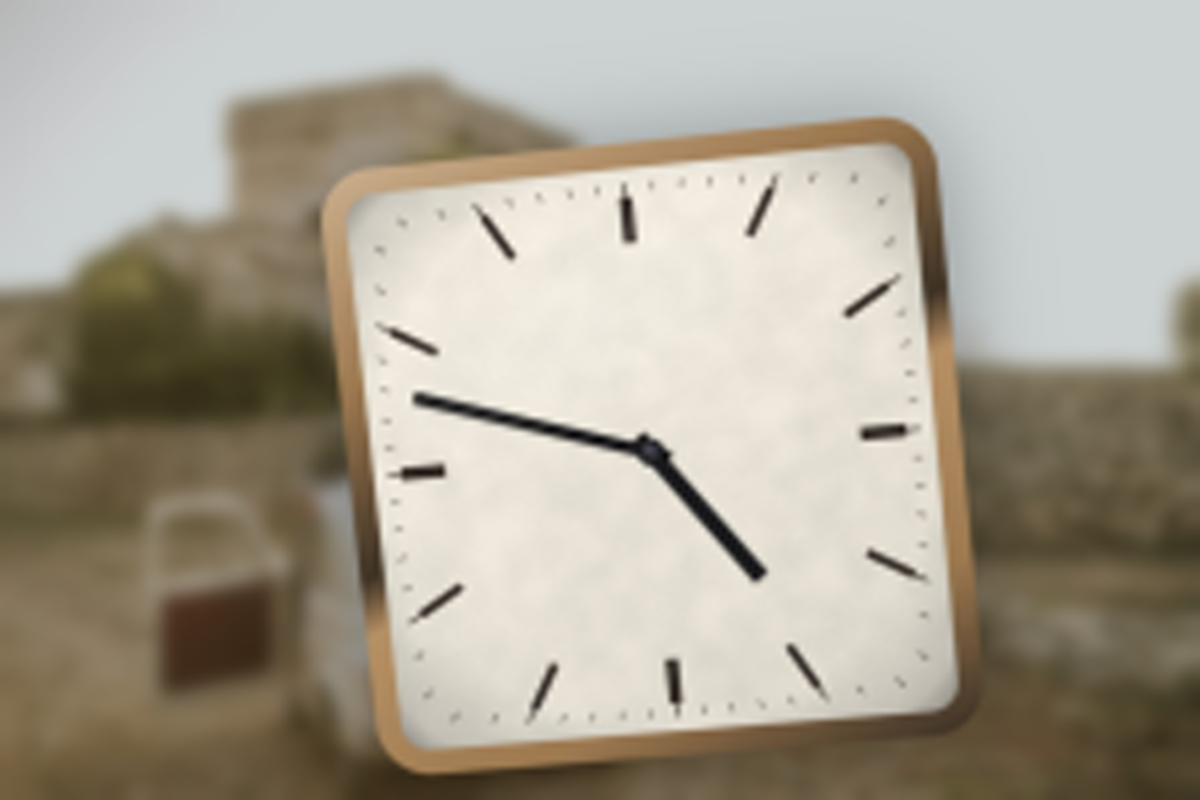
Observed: h=4 m=48
